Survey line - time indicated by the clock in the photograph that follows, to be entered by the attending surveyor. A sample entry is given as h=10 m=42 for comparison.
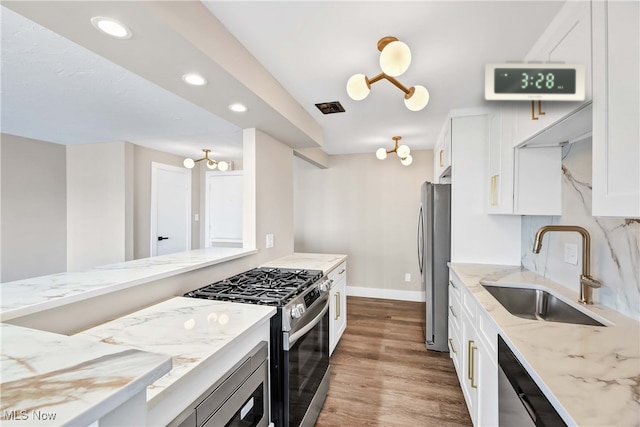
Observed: h=3 m=28
